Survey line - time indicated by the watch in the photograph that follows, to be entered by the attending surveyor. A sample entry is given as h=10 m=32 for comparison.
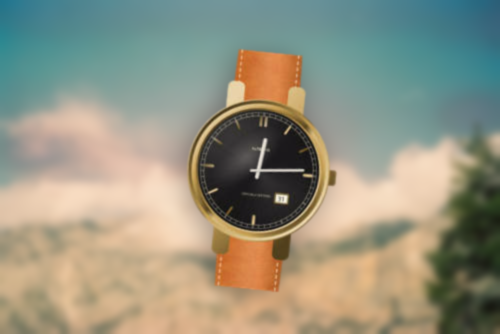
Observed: h=12 m=14
